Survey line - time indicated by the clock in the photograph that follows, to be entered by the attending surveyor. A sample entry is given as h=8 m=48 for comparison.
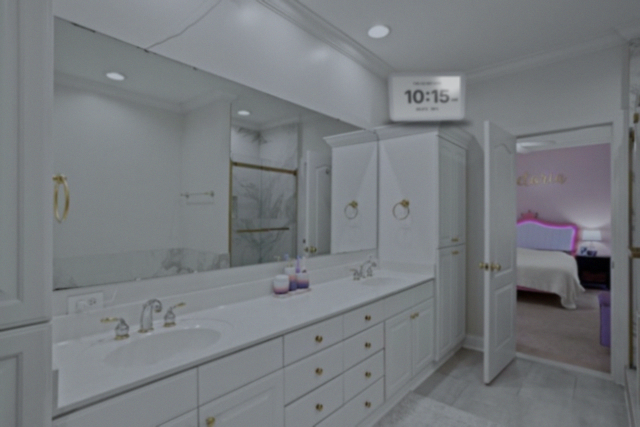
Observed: h=10 m=15
